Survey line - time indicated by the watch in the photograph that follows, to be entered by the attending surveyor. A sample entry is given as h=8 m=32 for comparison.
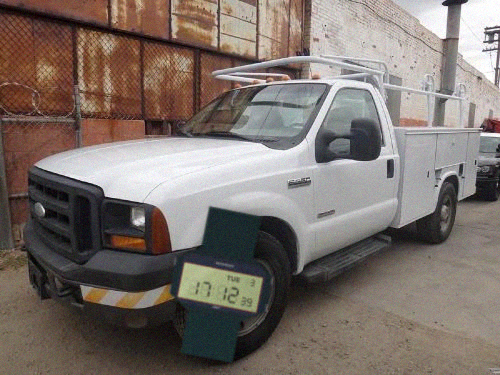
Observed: h=17 m=12
